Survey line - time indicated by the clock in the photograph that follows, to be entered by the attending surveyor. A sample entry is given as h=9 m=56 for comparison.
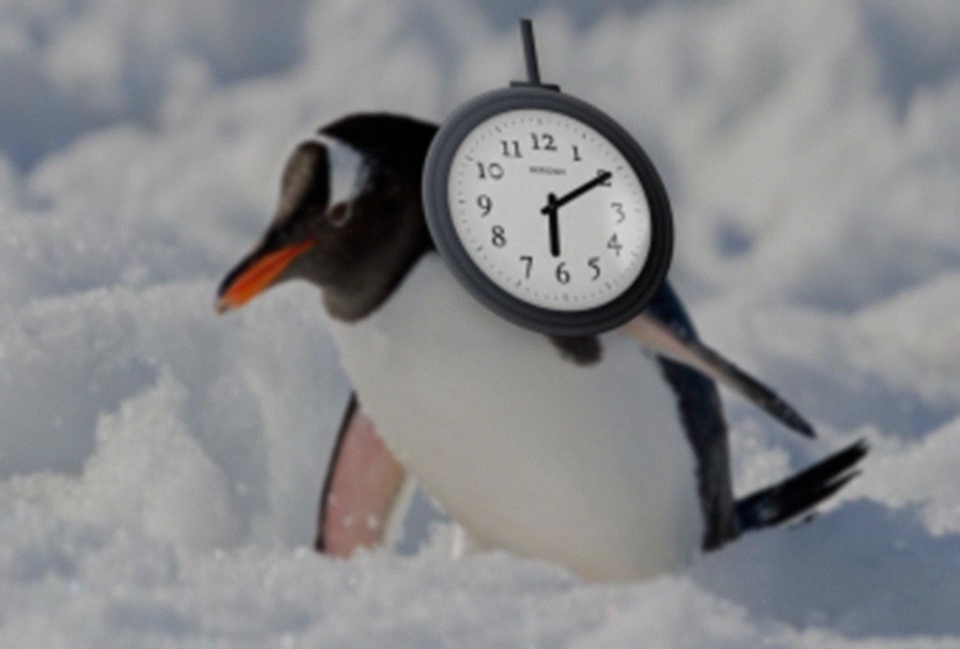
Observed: h=6 m=10
